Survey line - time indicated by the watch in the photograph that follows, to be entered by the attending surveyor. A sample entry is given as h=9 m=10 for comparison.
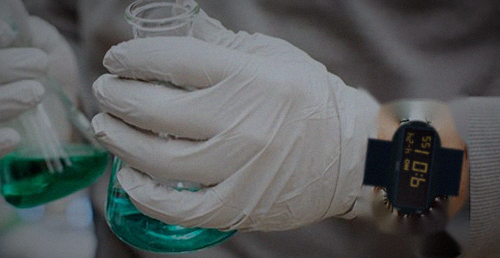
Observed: h=9 m=1
